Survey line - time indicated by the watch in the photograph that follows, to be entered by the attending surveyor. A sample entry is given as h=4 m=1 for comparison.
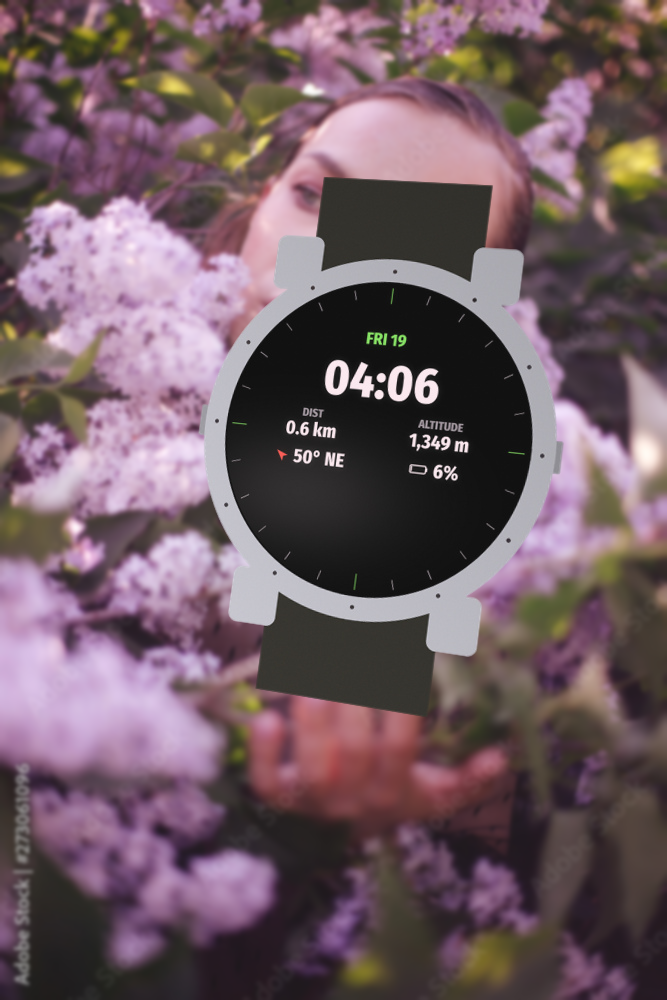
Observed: h=4 m=6
